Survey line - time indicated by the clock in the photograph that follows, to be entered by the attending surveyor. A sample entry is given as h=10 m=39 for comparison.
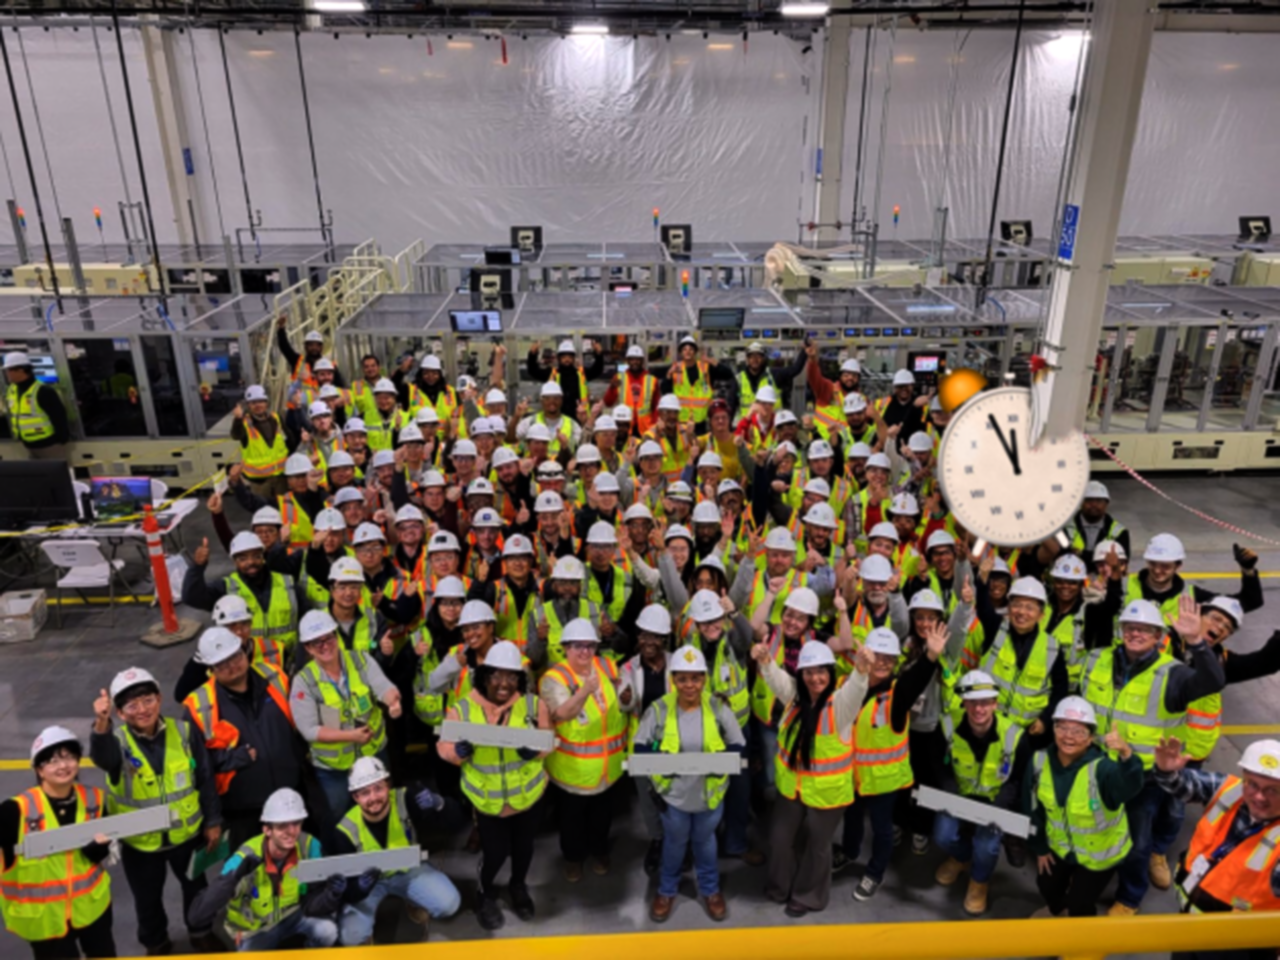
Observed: h=11 m=56
